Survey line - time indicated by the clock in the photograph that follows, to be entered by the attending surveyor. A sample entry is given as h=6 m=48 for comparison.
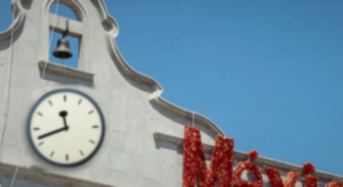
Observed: h=11 m=42
